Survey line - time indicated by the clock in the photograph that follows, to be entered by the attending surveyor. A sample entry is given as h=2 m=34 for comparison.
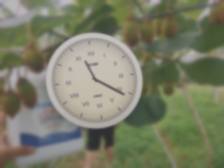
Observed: h=11 m=21
